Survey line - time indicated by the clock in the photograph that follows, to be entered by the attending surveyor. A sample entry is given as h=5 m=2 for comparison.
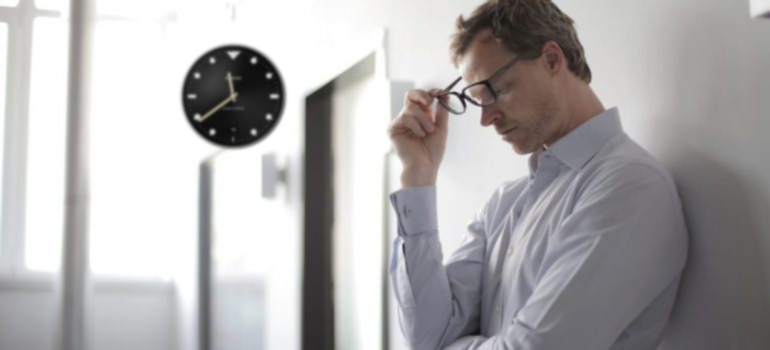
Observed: h=11 m=39
